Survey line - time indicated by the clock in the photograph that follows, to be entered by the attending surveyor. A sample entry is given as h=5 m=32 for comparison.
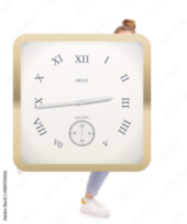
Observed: h=2 m=44
